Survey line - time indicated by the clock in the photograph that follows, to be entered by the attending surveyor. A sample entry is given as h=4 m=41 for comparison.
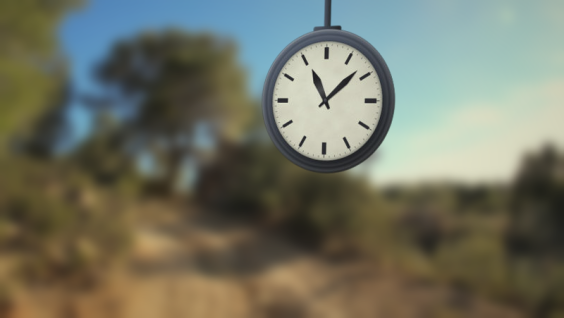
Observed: h=11 m=8
